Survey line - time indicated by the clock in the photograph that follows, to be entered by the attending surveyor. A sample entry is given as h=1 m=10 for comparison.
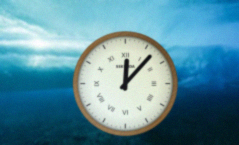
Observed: h=12 m=7
